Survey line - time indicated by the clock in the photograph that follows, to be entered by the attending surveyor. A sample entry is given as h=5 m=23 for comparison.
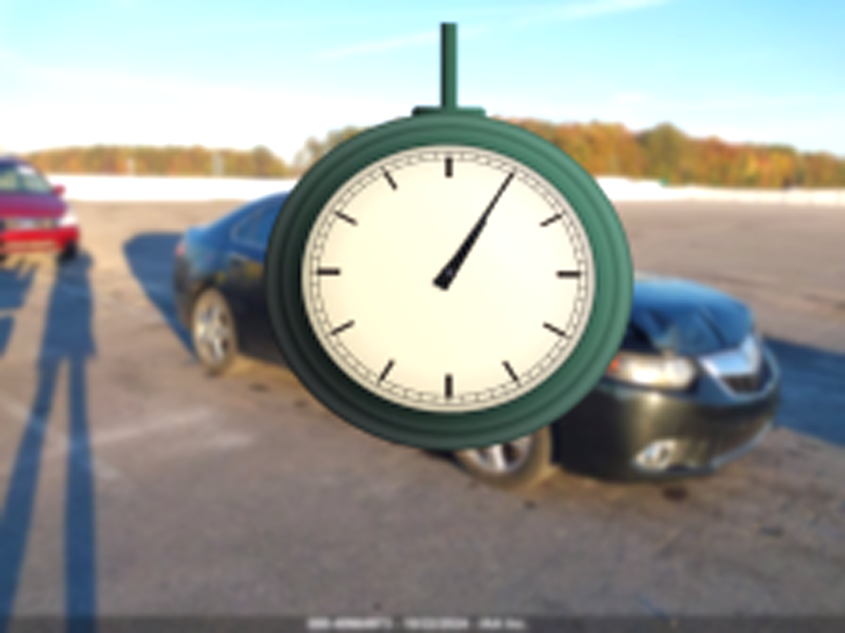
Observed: h=1 m=5
